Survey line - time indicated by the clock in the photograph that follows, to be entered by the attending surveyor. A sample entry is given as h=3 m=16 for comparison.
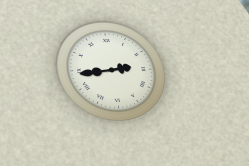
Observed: h=2 m=44
